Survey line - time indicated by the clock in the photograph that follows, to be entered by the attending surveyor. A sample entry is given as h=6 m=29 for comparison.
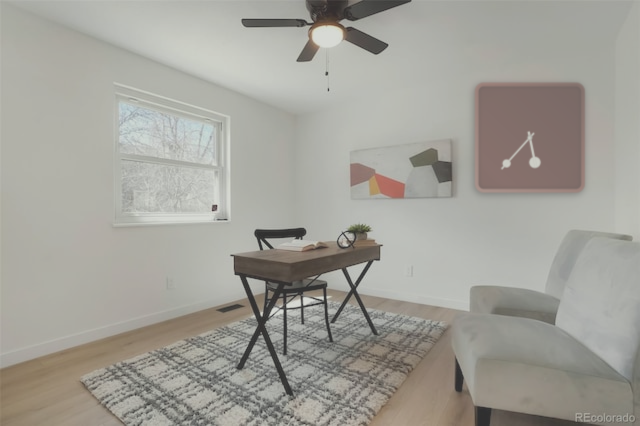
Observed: h=5 m=37
